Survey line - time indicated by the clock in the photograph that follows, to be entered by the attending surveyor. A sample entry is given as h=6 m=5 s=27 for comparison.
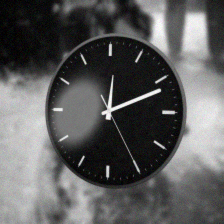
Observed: h=12 m=11 s=25
